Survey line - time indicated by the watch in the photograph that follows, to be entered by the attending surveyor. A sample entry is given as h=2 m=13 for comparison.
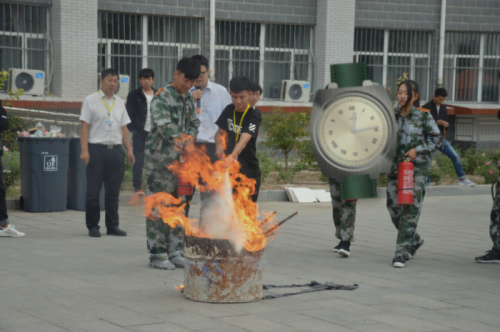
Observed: h=12 m=14
